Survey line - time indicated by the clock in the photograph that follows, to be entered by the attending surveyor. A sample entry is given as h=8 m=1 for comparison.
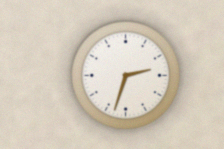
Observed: h=2 m=33
